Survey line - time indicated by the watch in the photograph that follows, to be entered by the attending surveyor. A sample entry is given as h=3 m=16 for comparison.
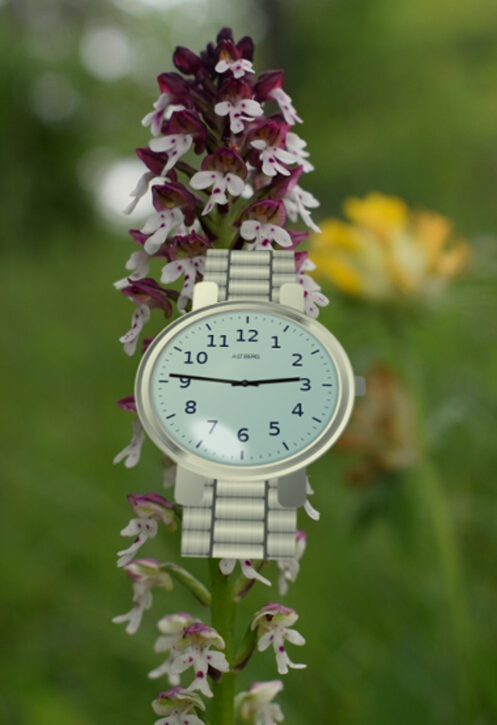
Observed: h=2 m=46
